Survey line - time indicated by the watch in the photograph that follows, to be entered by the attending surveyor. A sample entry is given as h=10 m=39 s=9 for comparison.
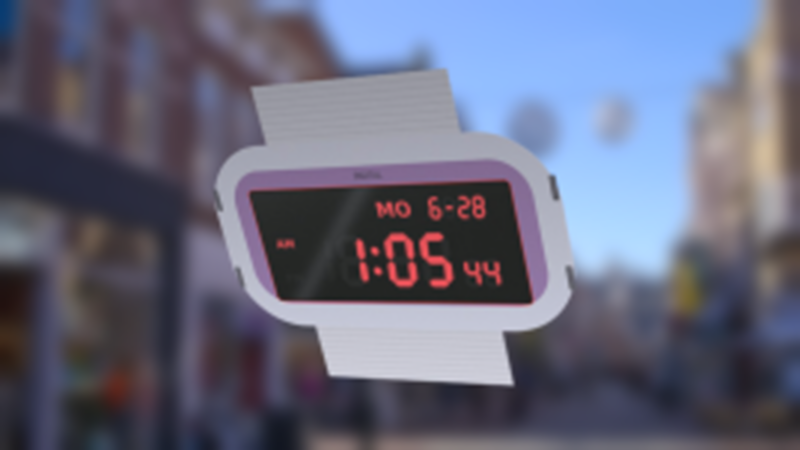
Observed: h=1 m=5 s=44
